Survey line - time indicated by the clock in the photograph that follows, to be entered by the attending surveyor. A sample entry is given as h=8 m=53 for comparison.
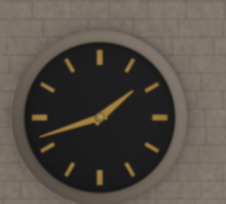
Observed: h=1 m=42
